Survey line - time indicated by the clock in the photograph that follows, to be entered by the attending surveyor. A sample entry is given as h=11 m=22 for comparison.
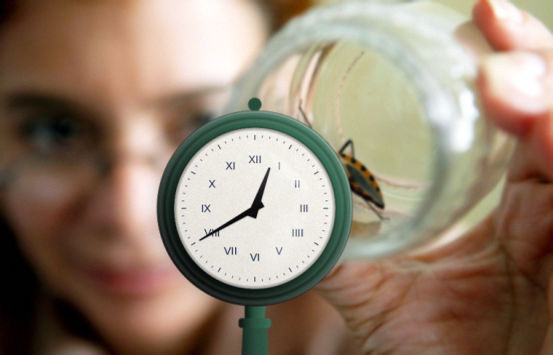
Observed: h=12 m=40
